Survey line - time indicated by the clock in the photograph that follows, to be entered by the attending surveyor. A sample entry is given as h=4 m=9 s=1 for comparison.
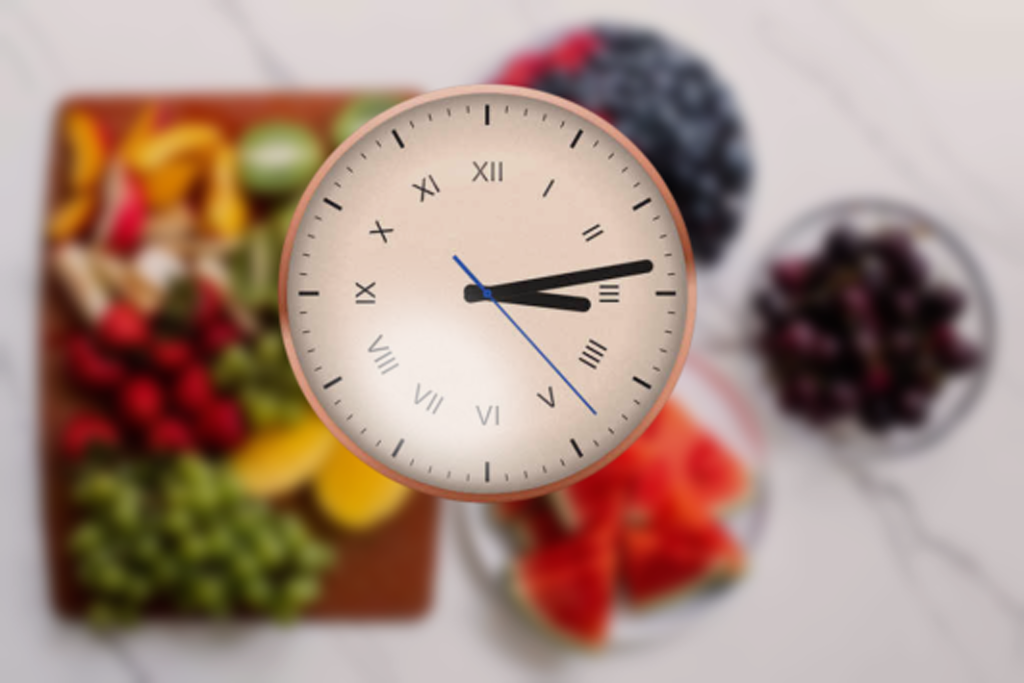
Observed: h=3 m=13 s=23
